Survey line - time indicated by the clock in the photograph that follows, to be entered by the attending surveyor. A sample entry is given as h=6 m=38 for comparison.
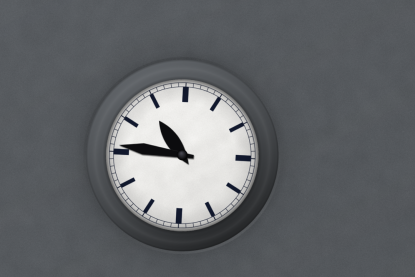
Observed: h=10 m=46
